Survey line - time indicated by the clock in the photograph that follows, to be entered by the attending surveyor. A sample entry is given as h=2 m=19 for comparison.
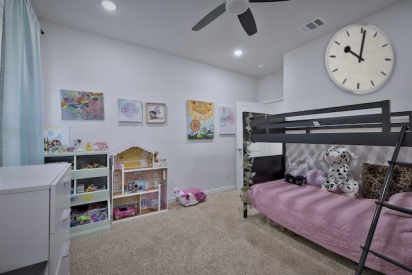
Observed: h=10 m=1
